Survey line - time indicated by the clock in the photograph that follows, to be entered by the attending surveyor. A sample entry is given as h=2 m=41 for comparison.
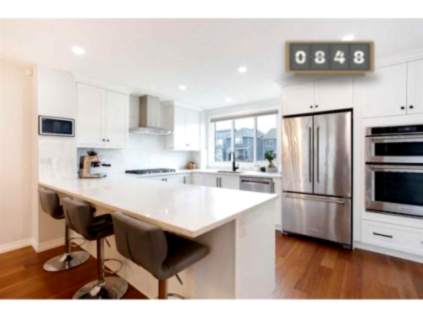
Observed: h=8 m=48
